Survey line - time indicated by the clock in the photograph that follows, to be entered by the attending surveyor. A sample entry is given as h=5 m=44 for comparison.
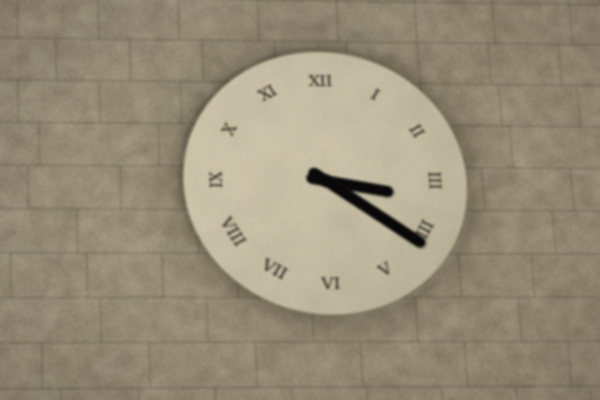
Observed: h=3 m=21
